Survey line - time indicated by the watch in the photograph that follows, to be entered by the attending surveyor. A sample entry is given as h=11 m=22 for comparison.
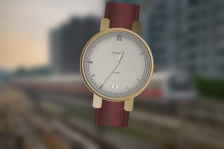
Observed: h=12 m=35
